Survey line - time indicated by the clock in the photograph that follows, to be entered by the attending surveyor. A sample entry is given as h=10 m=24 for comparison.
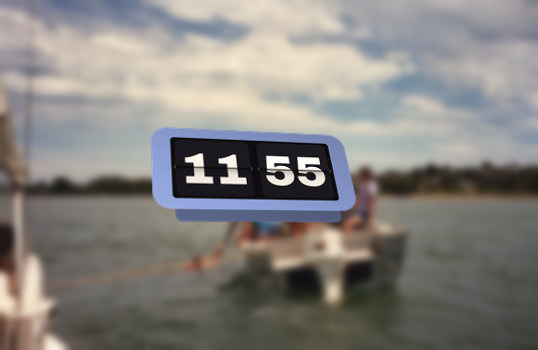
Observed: h=11 m=55
